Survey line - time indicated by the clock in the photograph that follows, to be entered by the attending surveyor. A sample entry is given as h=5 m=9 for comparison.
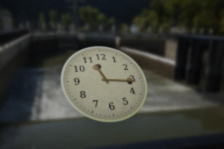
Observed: h=11 m=16
